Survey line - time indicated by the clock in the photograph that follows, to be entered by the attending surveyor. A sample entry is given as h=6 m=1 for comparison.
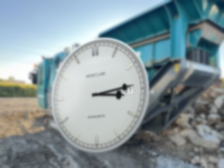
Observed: h=3 m=14
